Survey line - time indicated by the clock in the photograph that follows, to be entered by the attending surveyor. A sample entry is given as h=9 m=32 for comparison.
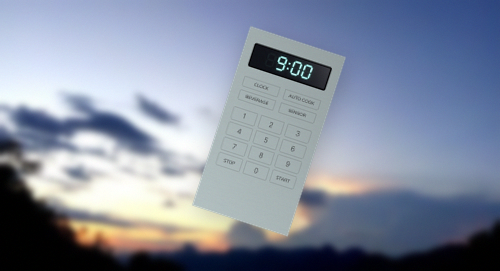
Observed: h=9 m=0
